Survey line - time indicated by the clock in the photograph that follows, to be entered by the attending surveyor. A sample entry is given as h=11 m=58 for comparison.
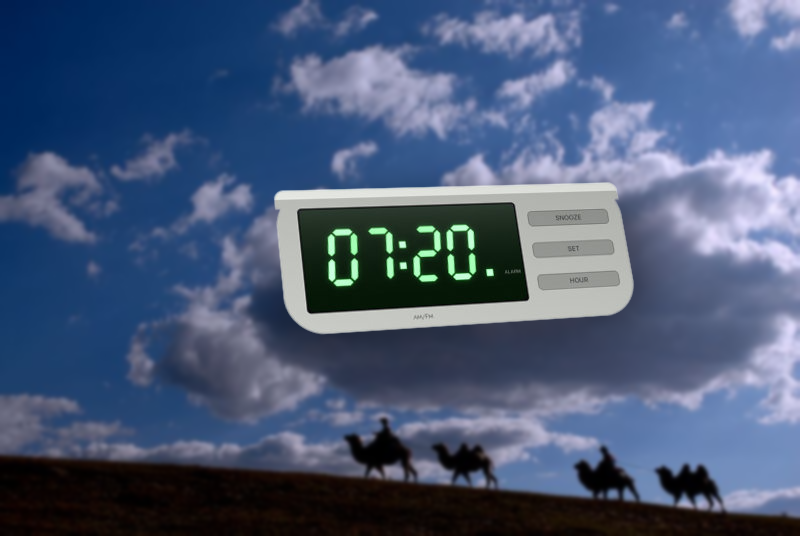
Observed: h=7 m=20
